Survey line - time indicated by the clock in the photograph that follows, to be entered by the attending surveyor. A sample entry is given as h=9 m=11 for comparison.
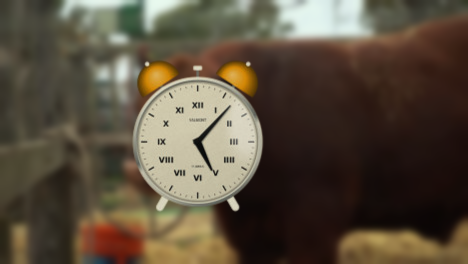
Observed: h=5 m=7
